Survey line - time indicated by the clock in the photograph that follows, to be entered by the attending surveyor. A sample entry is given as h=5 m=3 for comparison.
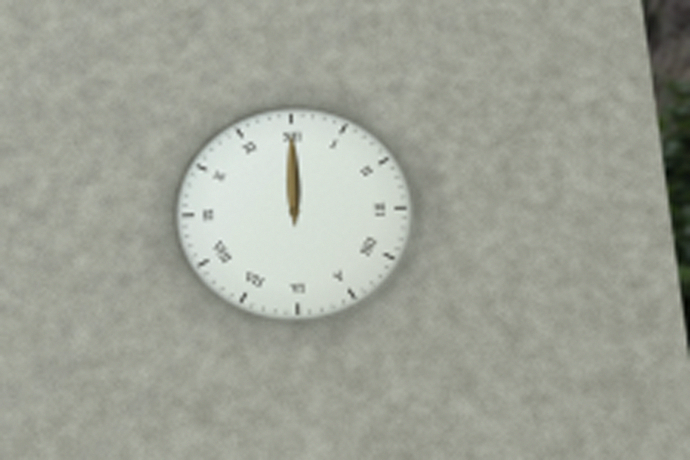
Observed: h=12 m=0
